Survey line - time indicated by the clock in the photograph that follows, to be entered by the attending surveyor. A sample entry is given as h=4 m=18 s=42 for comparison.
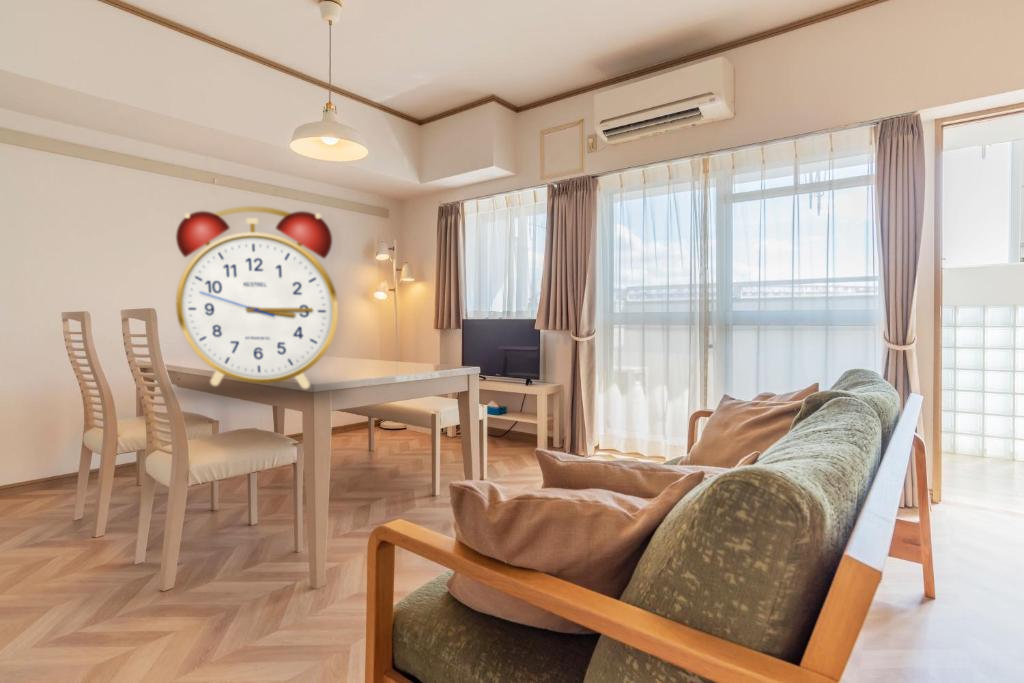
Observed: h=3 m=14 s=48
